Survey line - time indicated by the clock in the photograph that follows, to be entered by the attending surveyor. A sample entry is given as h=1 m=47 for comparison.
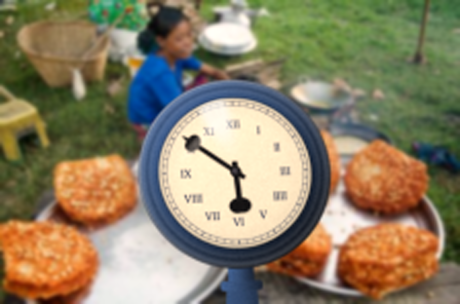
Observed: h=5 m=51
